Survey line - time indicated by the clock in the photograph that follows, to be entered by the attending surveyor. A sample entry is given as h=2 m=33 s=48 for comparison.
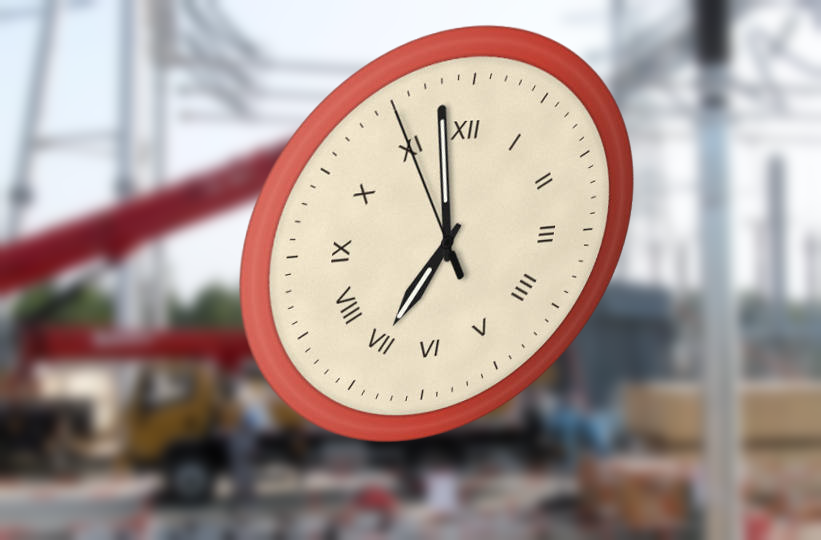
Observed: h=6 m=57 s=55
